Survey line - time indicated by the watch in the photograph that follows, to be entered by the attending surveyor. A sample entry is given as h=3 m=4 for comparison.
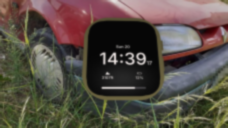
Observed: h=14 m=39
